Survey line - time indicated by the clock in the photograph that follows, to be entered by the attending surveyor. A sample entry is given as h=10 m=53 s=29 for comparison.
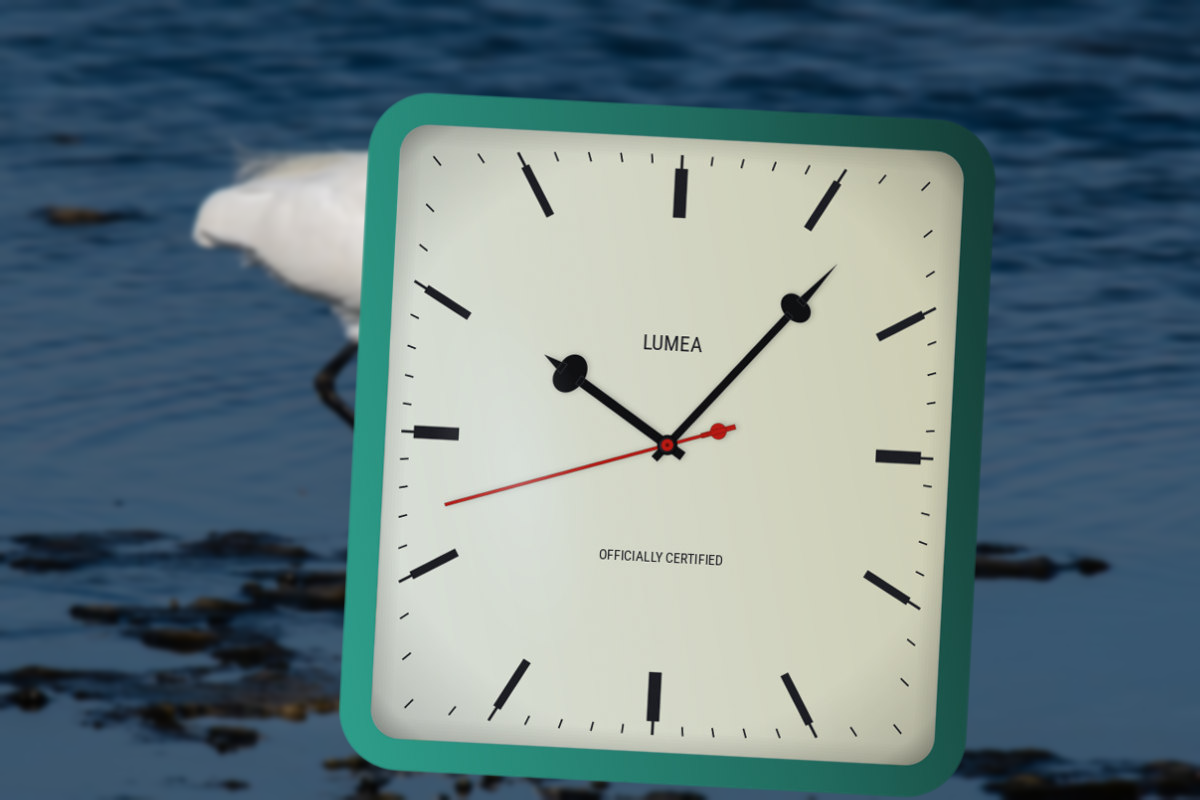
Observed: h=10 m=6 s=42
